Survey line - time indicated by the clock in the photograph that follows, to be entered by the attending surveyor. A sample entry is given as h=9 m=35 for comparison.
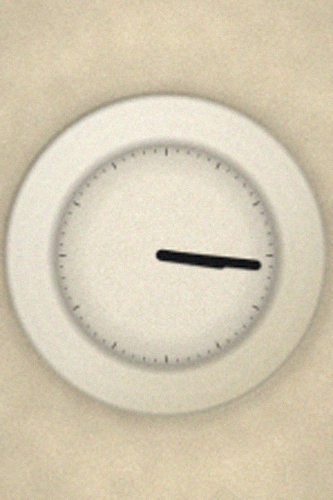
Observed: h=3 m=16
